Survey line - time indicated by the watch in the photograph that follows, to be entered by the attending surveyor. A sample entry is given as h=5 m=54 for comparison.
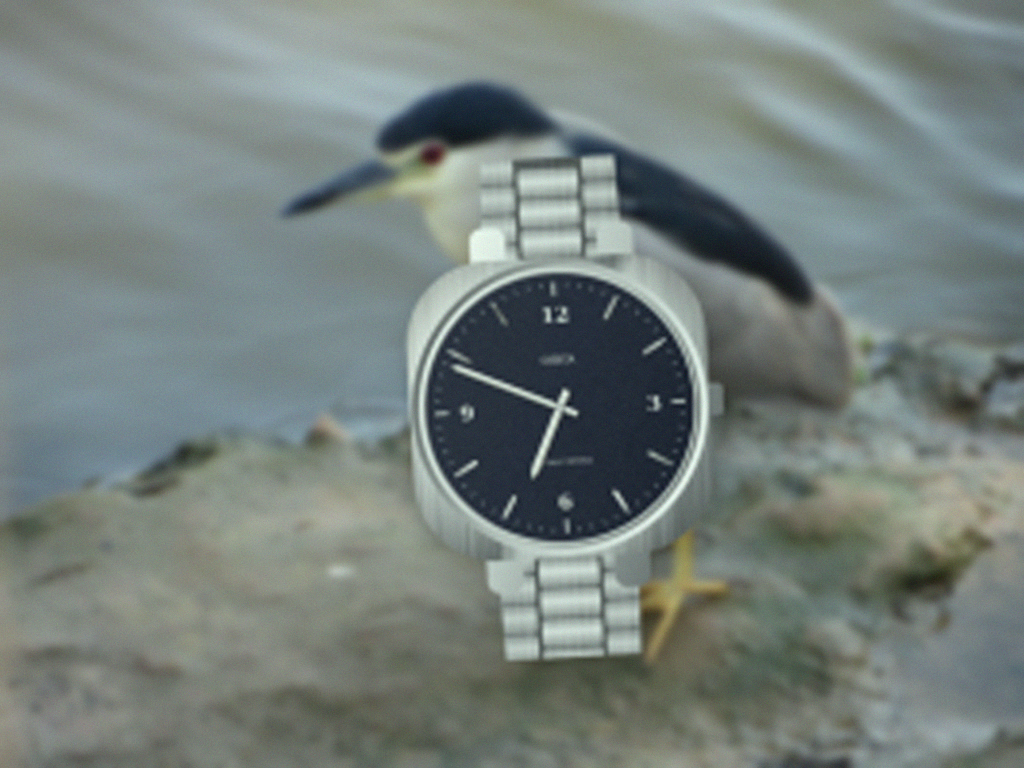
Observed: h=6 m=49
